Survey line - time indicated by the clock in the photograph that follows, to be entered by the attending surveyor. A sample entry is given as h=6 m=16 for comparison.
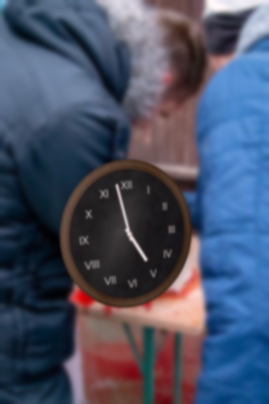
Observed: h=4 m=58
